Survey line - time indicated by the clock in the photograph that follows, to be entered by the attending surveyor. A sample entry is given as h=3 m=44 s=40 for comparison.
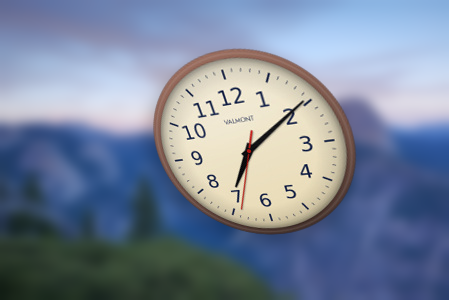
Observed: h=7 m=9 s=34
